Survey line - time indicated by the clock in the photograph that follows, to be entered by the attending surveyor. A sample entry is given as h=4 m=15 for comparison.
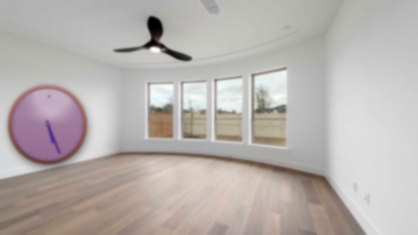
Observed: h=5 m=26
